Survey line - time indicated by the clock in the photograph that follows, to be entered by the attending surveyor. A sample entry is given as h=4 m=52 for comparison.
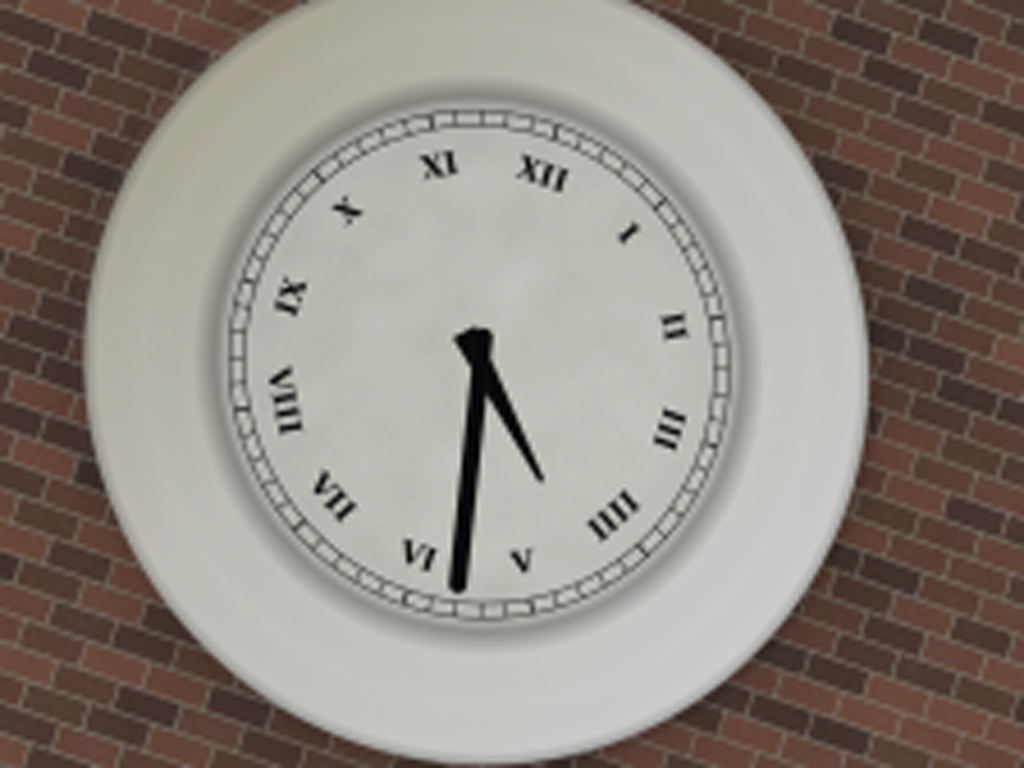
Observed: h=4 m=28
